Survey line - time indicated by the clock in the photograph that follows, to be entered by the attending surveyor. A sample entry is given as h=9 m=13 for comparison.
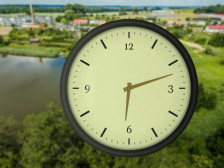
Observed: h=6 m=12
